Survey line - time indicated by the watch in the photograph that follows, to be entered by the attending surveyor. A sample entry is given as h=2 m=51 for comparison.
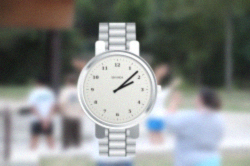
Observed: h=2 m=8
